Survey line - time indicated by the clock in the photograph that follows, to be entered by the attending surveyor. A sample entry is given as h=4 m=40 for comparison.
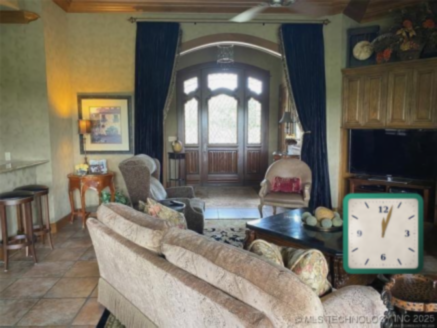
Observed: h=12 m=3
